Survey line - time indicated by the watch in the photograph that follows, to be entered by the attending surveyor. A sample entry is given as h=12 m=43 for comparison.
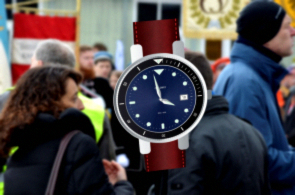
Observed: h=3 m=58
